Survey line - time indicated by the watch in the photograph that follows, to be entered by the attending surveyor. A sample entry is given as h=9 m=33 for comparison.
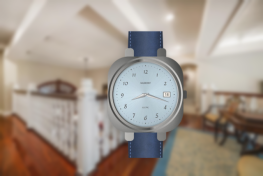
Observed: h=8 m=18
